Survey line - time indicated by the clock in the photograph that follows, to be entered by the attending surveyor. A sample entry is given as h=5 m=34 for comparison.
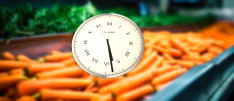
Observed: h=5 m=28
